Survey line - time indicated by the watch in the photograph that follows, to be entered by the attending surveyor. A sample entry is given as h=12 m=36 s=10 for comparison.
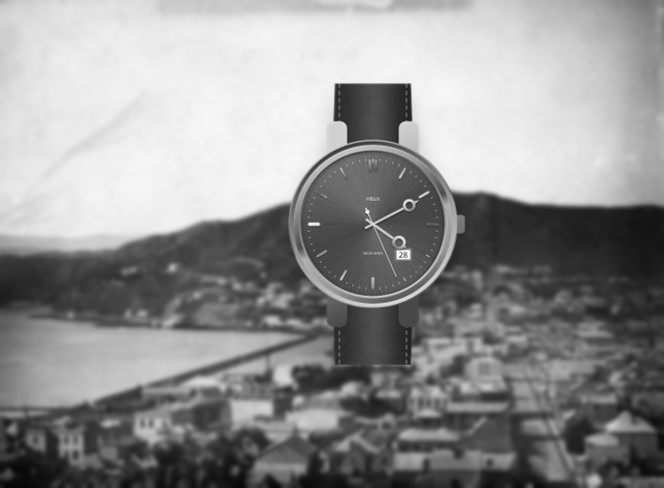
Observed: h=4 m=10 s=26
